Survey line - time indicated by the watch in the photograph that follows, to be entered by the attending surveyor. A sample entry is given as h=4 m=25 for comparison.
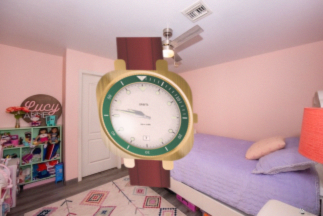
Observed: h=9 m=47
